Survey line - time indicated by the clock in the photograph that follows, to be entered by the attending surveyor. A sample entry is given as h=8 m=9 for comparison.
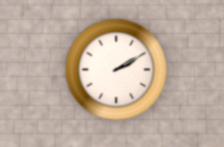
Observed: h=2 m=10
